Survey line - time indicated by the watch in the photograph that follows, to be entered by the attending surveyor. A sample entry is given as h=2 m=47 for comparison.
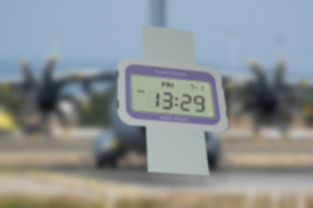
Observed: h=13 m=29
